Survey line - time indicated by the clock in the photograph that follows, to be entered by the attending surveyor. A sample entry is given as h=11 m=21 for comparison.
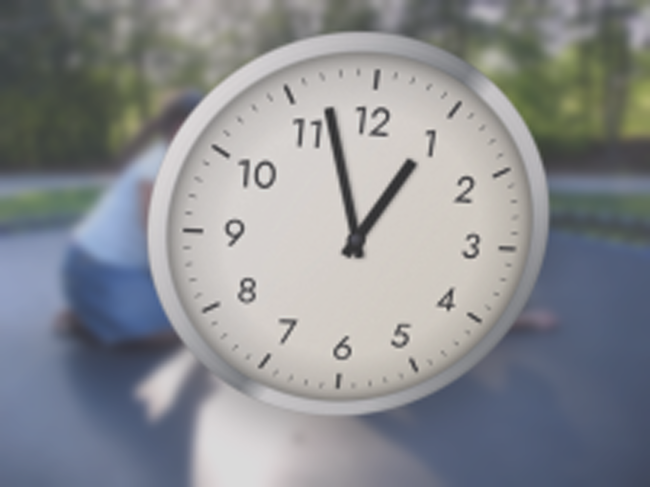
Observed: h=12 m=57
